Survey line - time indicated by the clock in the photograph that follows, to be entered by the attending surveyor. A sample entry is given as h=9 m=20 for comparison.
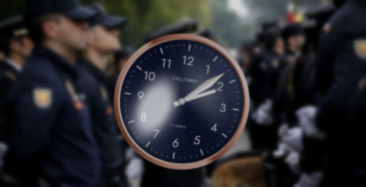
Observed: h=2 m=8
